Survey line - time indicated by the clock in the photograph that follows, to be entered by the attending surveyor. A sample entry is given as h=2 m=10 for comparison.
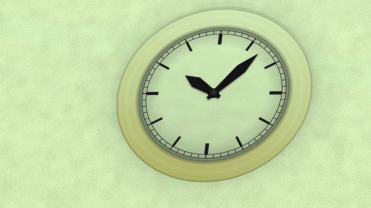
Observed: h=10 m=7
